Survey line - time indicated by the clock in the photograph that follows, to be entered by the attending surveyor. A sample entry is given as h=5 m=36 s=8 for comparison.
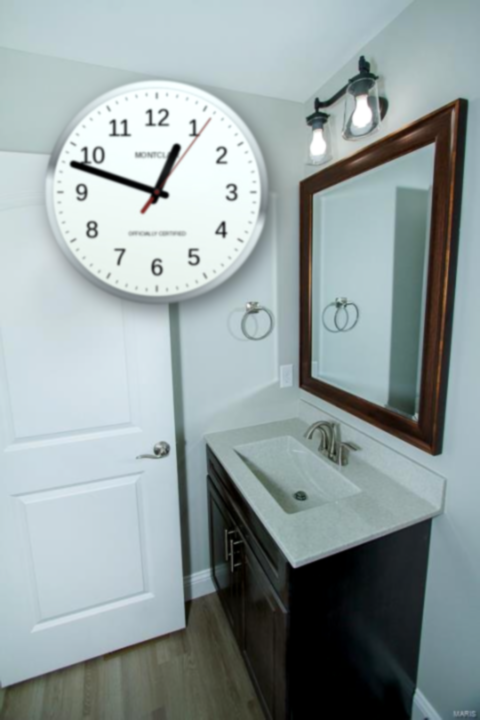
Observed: h=12 m=48 s=6
